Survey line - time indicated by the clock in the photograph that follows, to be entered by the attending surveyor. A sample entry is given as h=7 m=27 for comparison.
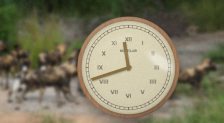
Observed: h=11 m=42
